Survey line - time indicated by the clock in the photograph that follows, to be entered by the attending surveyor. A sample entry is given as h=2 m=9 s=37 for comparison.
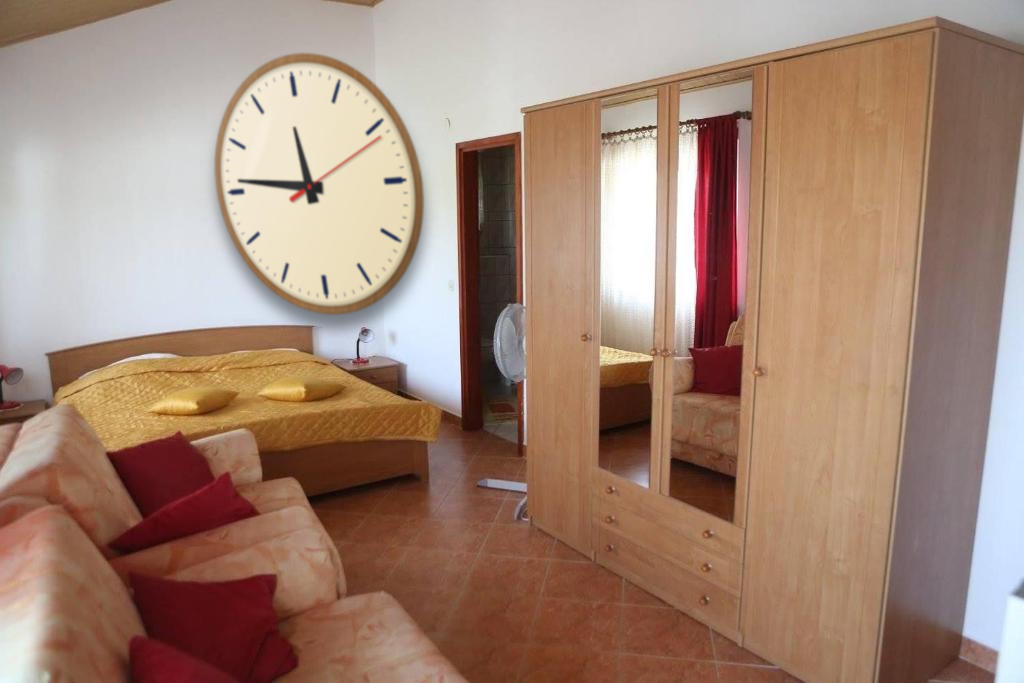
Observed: h=11 m=46 s=11
